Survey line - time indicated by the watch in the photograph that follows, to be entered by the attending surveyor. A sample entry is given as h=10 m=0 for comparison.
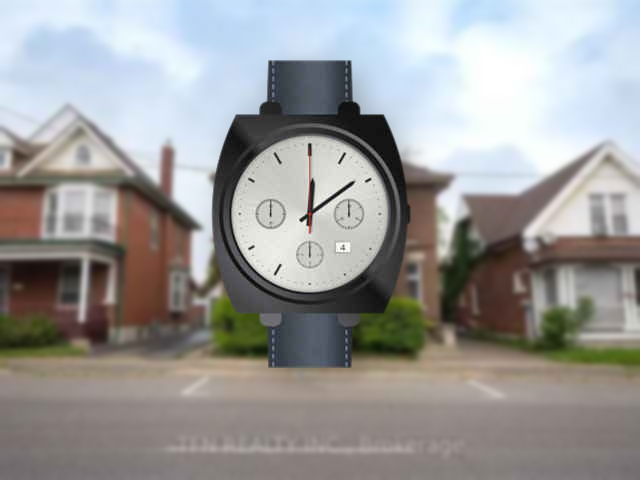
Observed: h=12 m=9
